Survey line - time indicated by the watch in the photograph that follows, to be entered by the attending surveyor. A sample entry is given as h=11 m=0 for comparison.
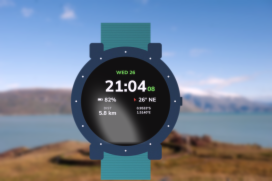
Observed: h=21 m=4
